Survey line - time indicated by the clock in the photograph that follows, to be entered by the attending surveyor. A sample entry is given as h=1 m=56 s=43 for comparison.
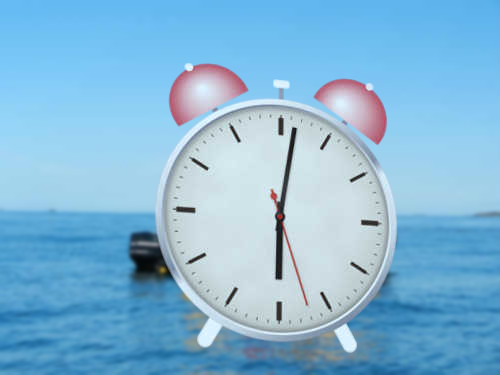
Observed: h=6 m=1 s=27
